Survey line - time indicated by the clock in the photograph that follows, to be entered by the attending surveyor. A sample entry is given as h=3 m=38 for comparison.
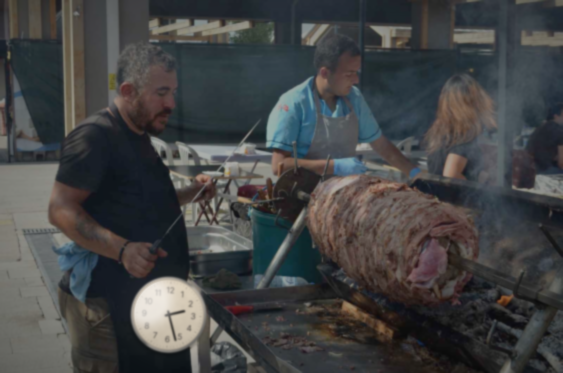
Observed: h=2 m=27
